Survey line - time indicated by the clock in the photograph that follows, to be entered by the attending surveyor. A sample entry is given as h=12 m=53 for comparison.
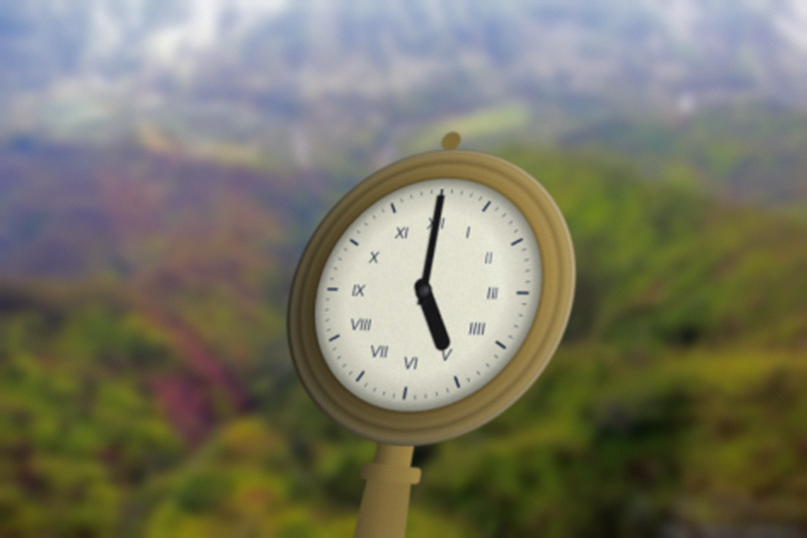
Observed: h=5 m=0
